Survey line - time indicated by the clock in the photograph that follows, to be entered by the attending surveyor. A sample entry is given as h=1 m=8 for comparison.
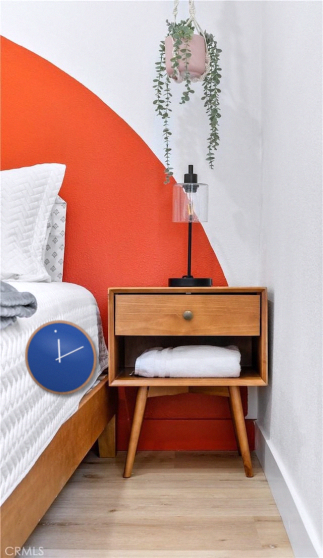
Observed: h=12 m=12
